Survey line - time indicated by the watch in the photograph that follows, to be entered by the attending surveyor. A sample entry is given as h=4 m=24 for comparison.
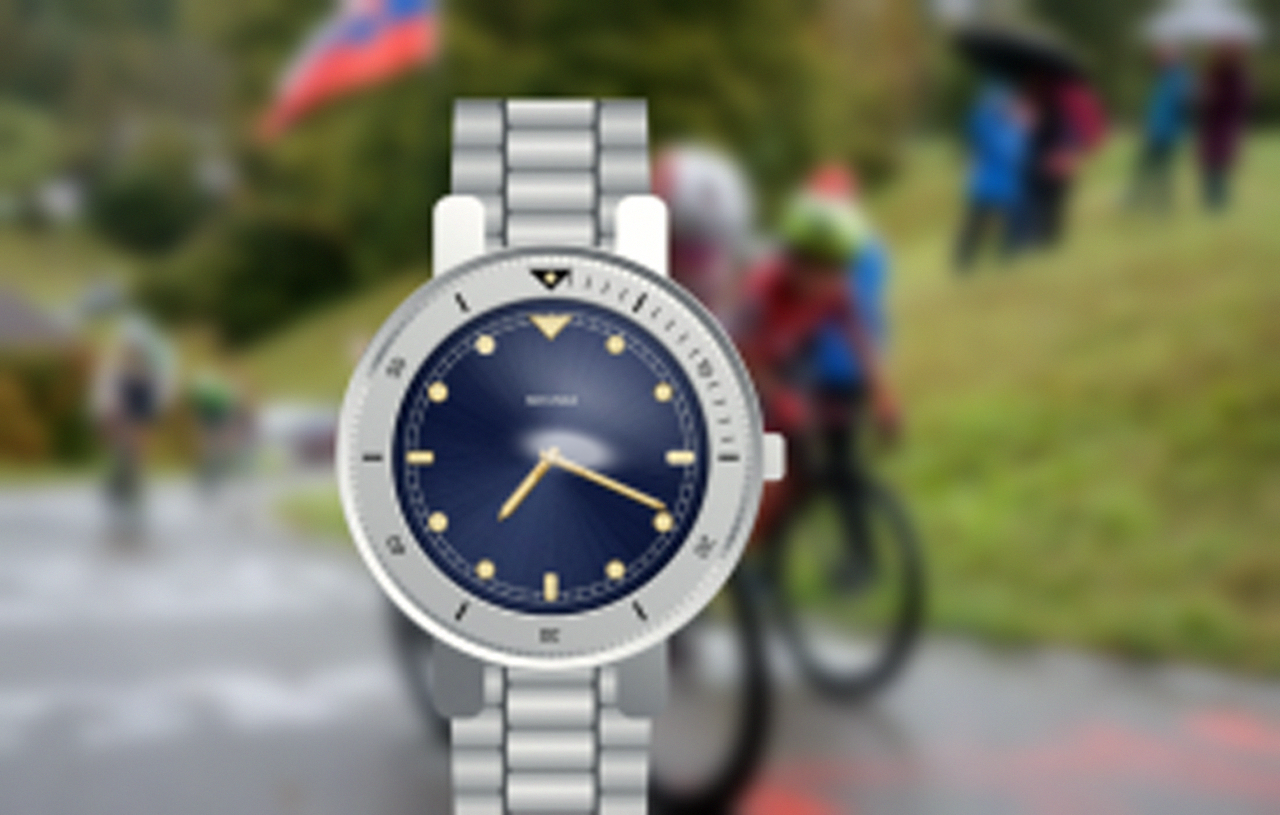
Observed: h=7 m=19
